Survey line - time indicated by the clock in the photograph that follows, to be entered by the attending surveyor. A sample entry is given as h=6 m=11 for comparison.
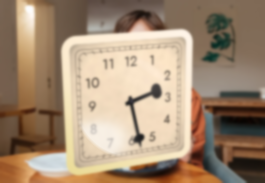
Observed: h=2 m=28
